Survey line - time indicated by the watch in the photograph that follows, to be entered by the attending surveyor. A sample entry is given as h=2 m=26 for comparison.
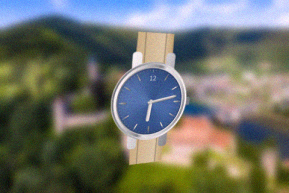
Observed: h=6 m=13
